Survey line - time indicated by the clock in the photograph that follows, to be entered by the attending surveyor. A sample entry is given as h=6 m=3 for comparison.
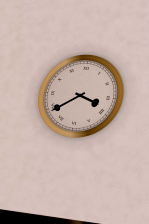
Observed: h=3 m=39
